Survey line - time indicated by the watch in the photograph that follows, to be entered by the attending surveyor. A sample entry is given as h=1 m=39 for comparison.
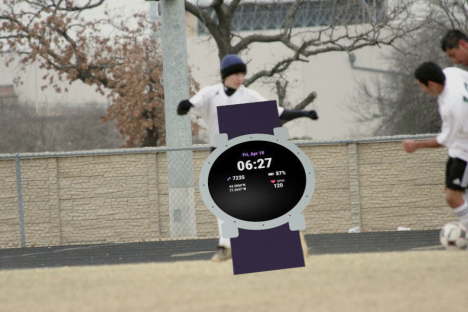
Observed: h=6 m=27
